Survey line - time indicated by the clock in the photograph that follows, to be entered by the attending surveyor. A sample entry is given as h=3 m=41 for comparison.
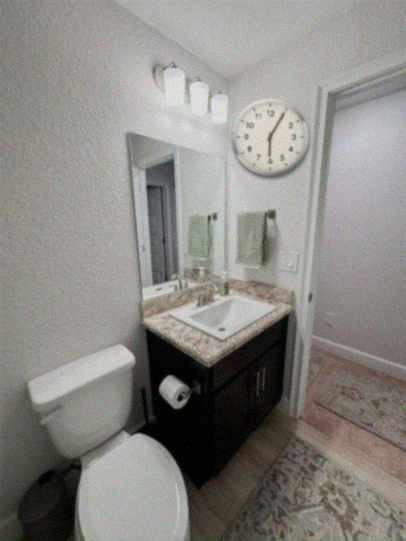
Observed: h=6 m=5
